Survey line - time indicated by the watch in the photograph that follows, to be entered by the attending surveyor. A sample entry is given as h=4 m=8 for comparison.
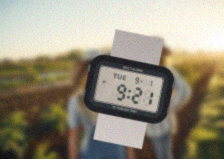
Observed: h=9 m=21
